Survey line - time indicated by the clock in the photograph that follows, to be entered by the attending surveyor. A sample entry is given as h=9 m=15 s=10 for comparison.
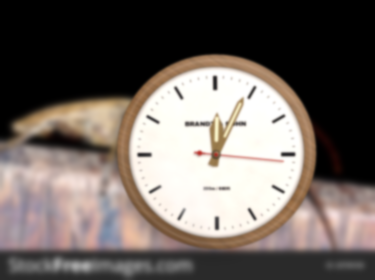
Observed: h=12 m=4 s=16
